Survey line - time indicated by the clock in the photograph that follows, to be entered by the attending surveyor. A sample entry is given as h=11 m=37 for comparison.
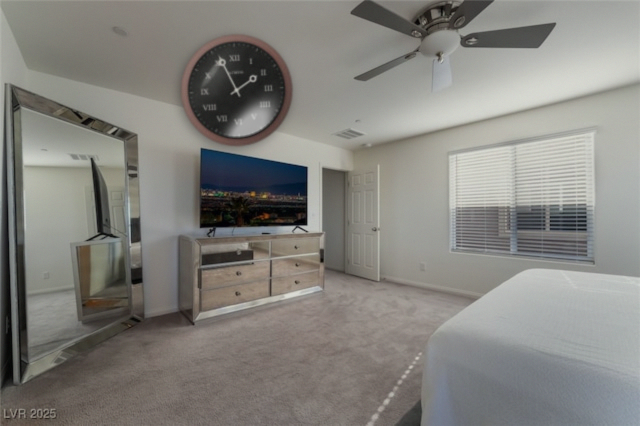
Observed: h=1 m=56
